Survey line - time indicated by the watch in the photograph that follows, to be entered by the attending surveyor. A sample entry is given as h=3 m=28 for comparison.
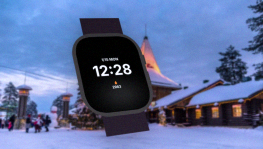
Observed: h=12 m=28
